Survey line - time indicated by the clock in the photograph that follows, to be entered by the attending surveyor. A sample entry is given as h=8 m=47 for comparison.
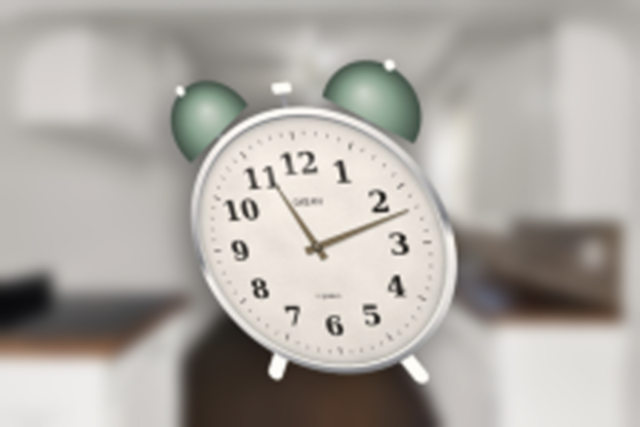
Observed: h=11 m=12
